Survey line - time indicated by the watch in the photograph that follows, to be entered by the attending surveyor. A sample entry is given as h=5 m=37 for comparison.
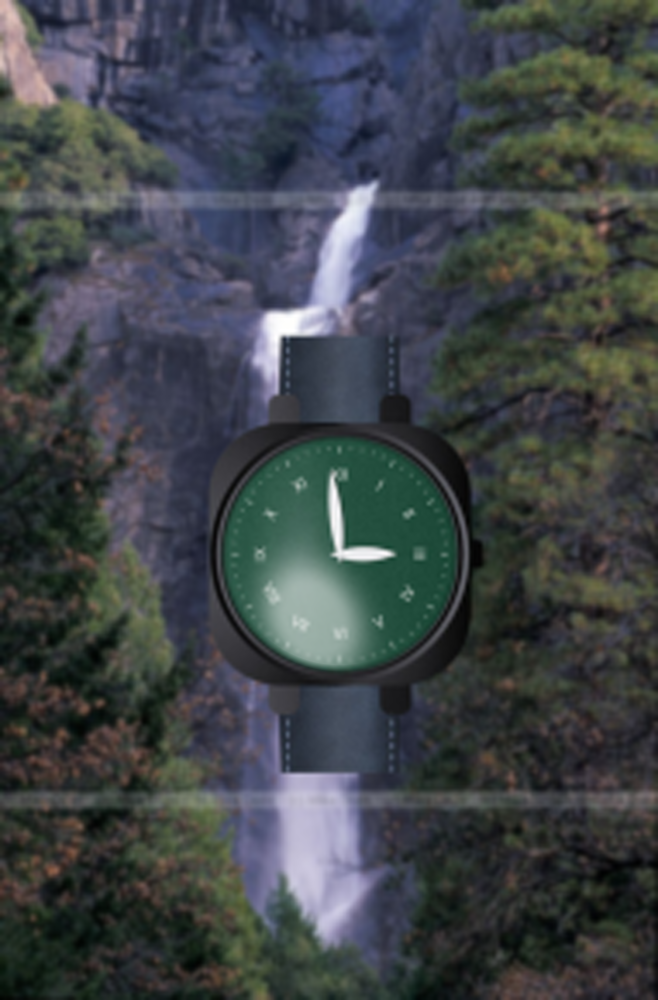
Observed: h=2 m=59
